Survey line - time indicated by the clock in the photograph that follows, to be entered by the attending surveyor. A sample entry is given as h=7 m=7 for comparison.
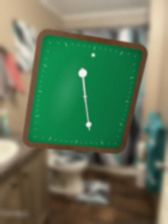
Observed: h=11 m=27
